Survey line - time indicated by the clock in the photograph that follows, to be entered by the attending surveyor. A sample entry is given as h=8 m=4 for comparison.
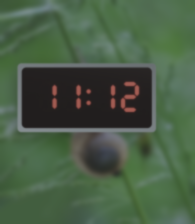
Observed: h=11 m=12
